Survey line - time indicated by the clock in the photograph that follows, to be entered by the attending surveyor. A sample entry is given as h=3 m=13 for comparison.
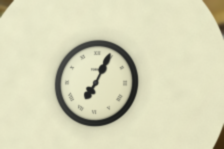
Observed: h=7 m=4
